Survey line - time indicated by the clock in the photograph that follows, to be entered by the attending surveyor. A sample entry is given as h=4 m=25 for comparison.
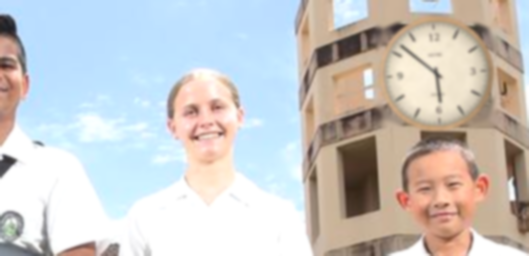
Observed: h=5 m=52
